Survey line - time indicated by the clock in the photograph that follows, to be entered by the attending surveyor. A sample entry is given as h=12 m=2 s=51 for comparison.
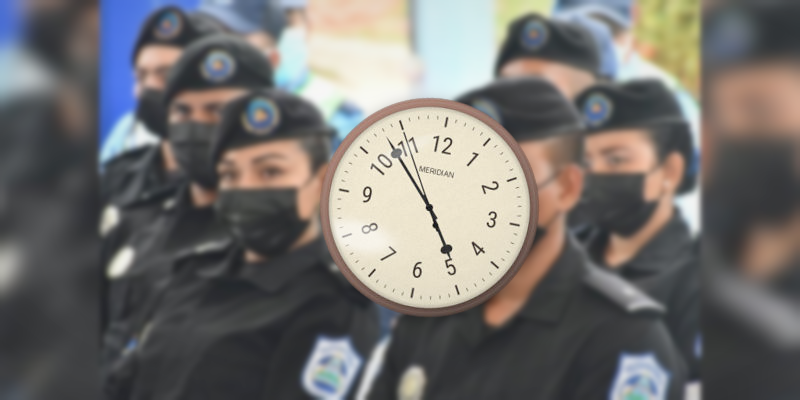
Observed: h=4 m=52 s=55
